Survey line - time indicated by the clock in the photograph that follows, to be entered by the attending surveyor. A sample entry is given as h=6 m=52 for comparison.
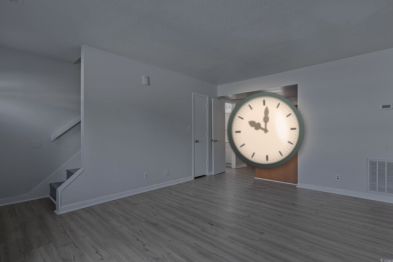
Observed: h=10 m=1
